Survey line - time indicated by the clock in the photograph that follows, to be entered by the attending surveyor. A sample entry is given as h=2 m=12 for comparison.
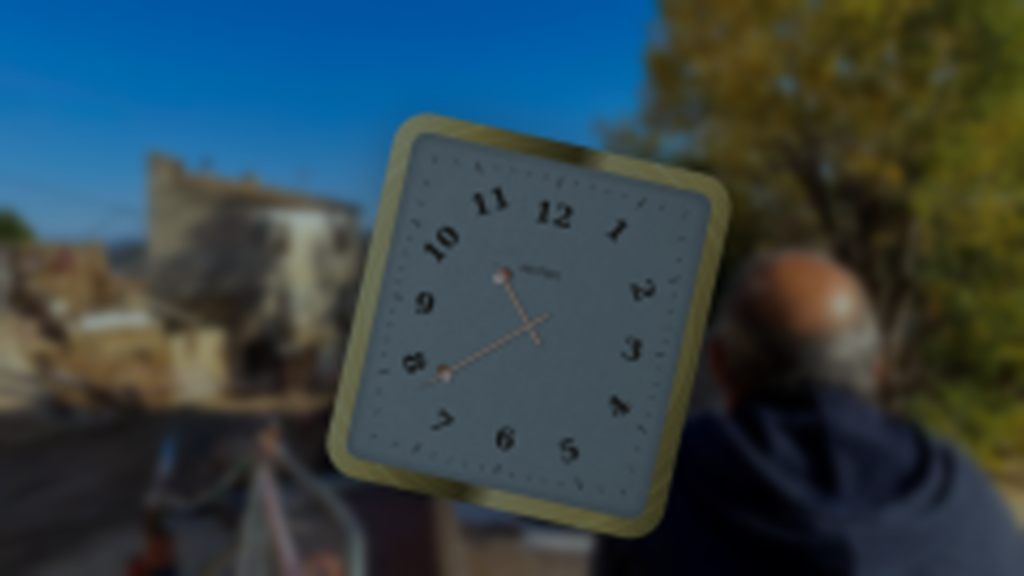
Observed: h=10 m=38
